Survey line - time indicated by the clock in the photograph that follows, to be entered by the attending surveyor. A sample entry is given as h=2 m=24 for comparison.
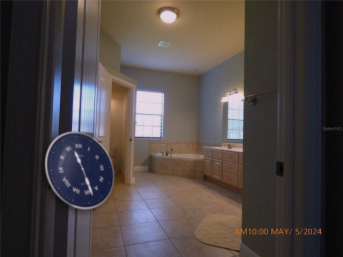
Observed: h=11 m=28
